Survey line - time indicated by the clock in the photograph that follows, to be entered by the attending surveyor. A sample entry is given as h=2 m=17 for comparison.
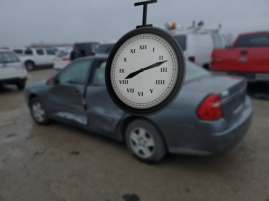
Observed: h=8 m=12
